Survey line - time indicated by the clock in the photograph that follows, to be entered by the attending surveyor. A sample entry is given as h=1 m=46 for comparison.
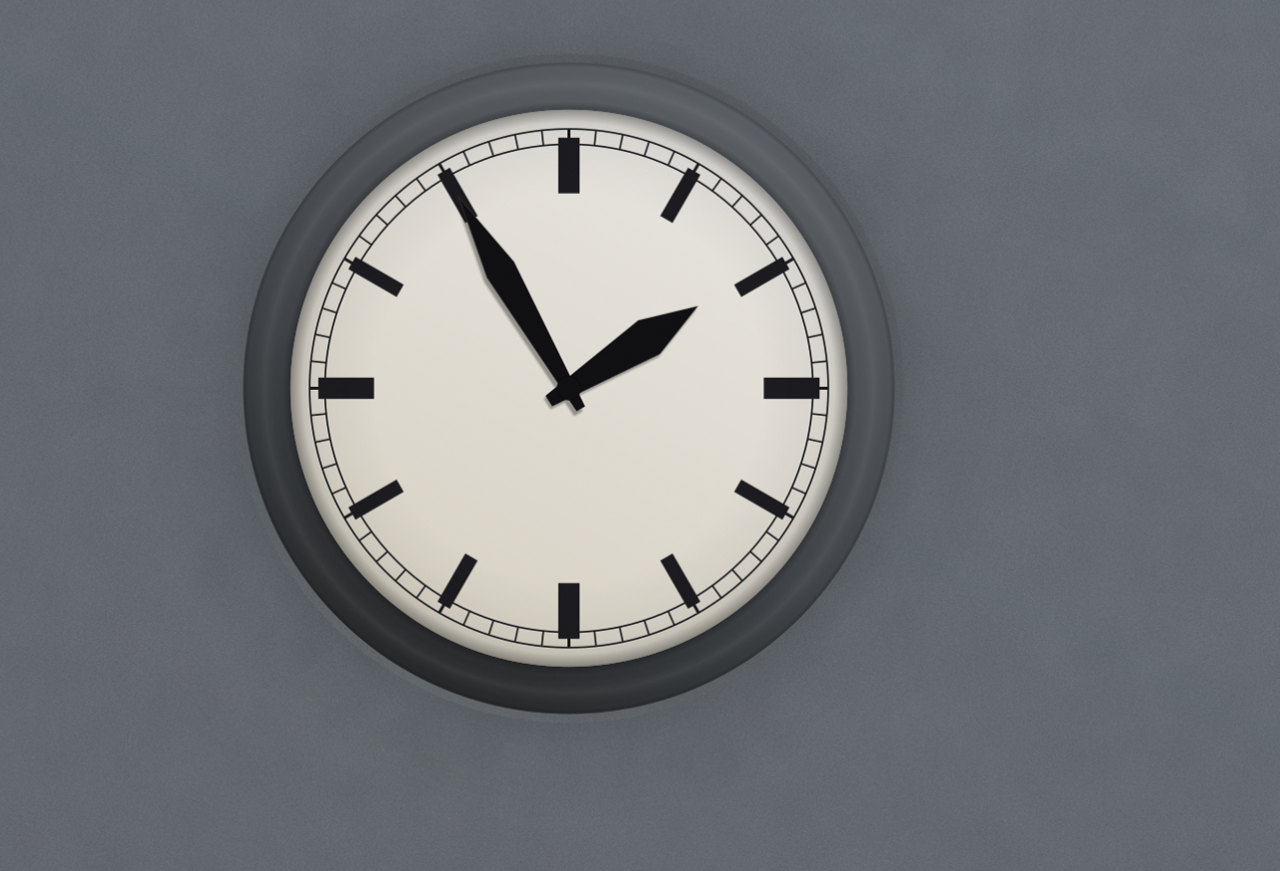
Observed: h=1 m=55
